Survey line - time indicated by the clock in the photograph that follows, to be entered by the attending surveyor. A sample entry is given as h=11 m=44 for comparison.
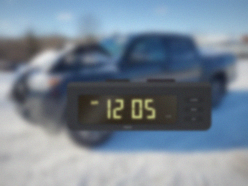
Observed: h=12 m=5
